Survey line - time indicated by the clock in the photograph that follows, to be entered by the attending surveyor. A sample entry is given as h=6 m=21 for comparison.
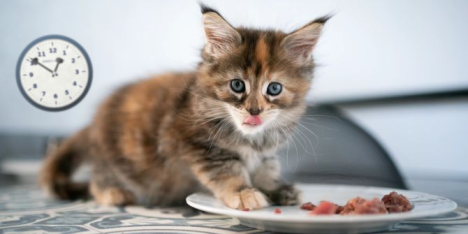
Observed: h=12 m=51
